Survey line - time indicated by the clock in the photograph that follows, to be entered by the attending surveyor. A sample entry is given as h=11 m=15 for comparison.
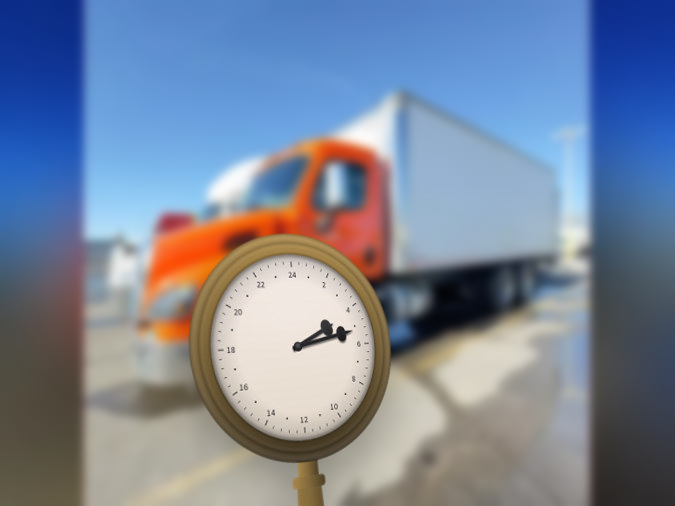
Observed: h=4 m=13
